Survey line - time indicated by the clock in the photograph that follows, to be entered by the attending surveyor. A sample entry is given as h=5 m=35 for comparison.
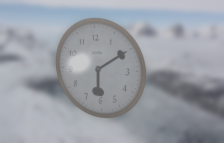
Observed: h=6 m=10
